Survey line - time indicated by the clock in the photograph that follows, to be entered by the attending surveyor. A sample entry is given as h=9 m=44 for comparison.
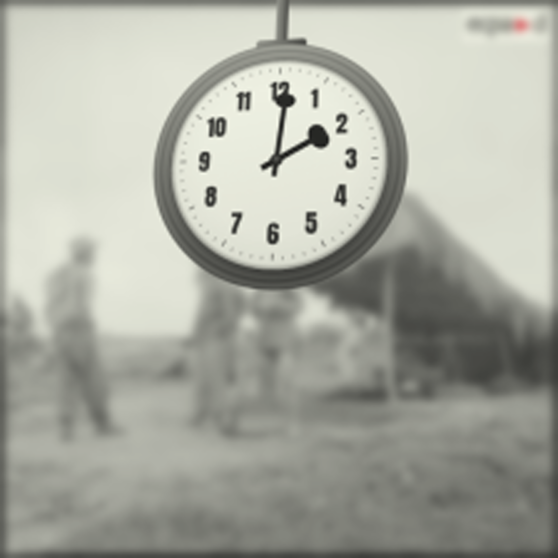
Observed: h=2 m=1
